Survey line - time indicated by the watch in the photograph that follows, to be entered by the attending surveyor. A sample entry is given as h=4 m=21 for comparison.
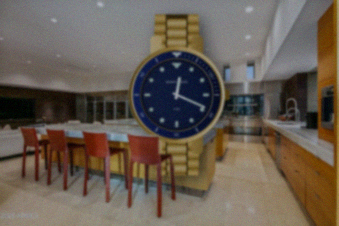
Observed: h=12 m=19
